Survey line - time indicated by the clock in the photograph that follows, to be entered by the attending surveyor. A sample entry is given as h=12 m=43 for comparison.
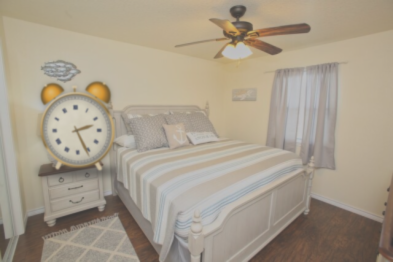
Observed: h=2 m=26
